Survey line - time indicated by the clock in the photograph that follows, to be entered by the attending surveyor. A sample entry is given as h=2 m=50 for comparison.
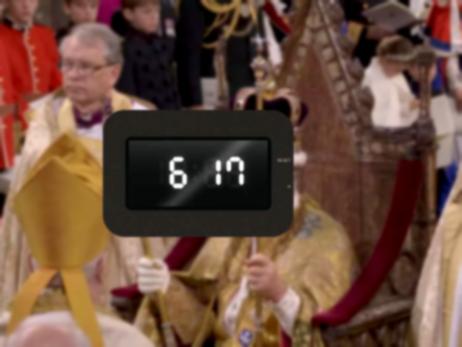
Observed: h=6 m=17
